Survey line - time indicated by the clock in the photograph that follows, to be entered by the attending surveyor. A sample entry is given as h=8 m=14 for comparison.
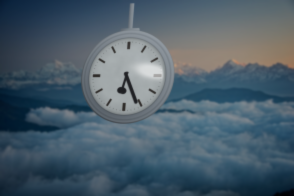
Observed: h=6 m=26
